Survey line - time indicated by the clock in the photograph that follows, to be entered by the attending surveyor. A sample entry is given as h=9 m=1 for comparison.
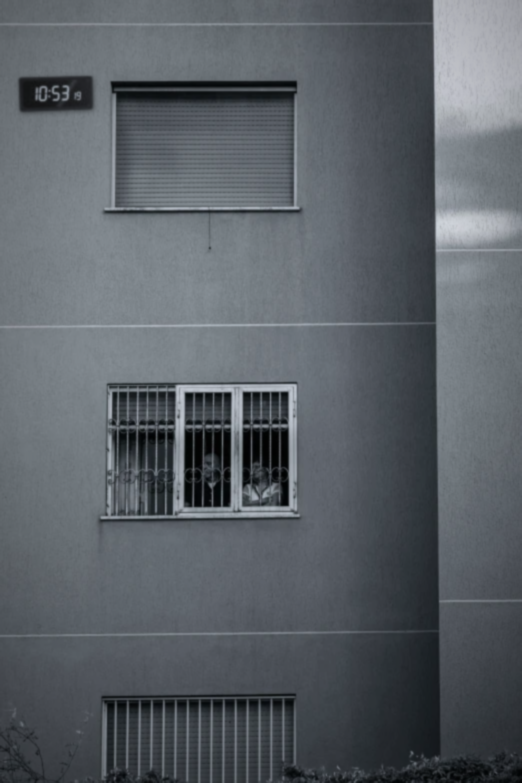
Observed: h=10 m=53
